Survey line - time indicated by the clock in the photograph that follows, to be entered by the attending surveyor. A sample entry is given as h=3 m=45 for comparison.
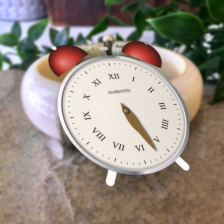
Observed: h=5 m=27
